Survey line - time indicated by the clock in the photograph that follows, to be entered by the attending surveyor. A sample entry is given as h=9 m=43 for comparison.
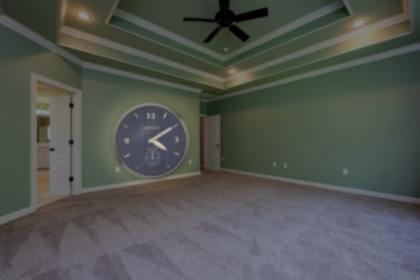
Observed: h=4 m=10
